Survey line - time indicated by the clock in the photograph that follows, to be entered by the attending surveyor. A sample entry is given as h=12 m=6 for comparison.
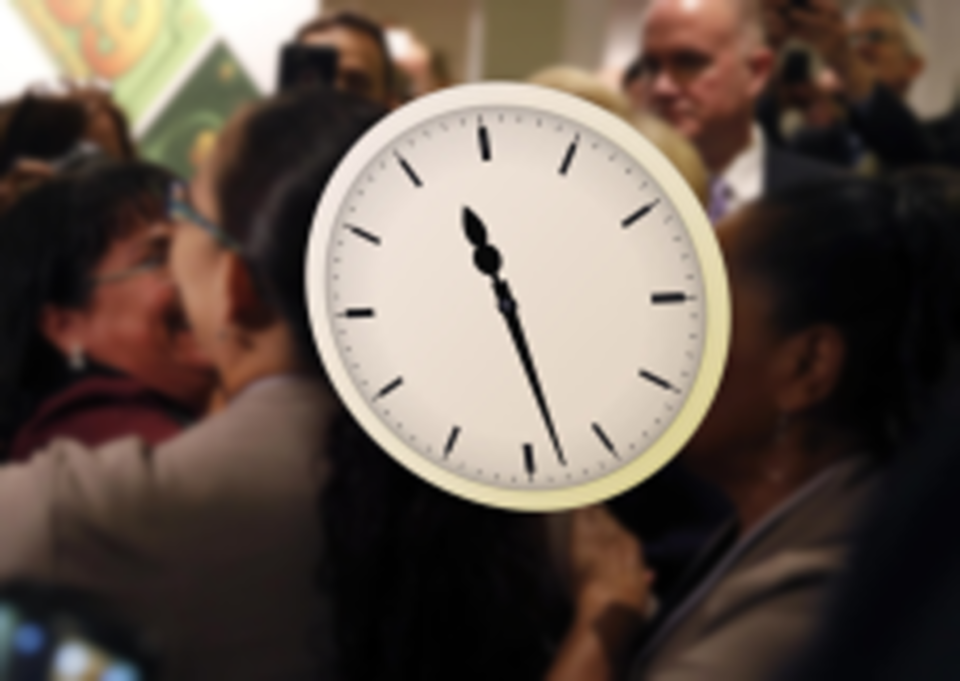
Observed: h=11 m=28
